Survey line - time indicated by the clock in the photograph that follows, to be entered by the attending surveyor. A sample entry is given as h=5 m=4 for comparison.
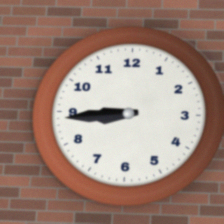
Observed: h=8 m=44
